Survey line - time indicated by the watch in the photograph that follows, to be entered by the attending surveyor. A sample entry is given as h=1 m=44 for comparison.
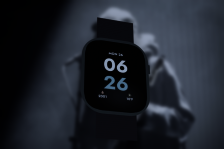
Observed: h=6 m=26
